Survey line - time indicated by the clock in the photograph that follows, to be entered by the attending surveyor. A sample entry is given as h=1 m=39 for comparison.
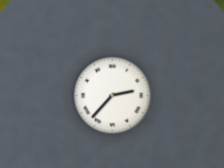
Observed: h=2 m=37
